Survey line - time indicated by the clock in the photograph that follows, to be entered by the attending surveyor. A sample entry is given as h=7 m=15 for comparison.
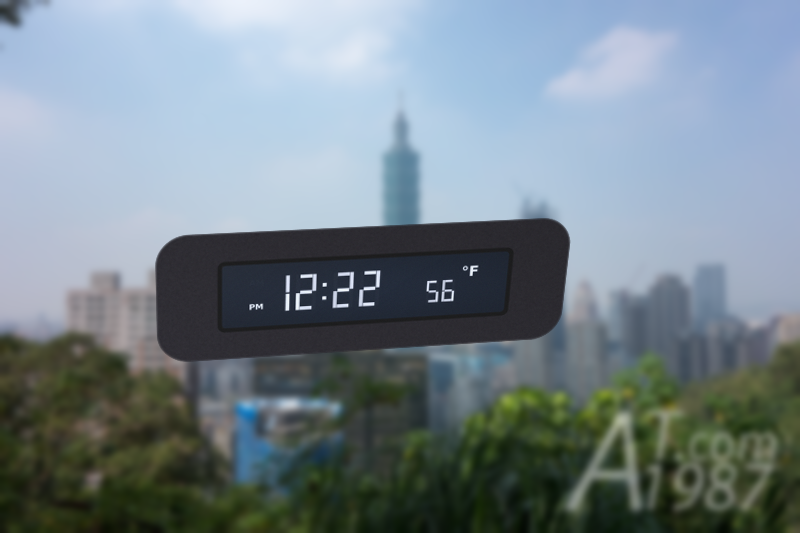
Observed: h=12 m=22
